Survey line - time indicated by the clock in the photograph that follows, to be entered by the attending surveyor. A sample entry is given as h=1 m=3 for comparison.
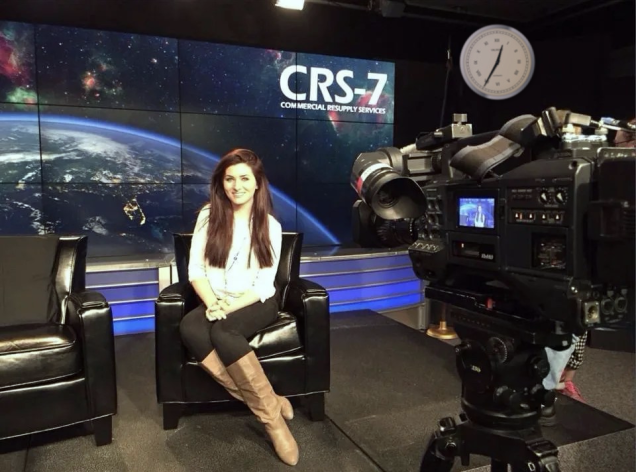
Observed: h=12 m=35
